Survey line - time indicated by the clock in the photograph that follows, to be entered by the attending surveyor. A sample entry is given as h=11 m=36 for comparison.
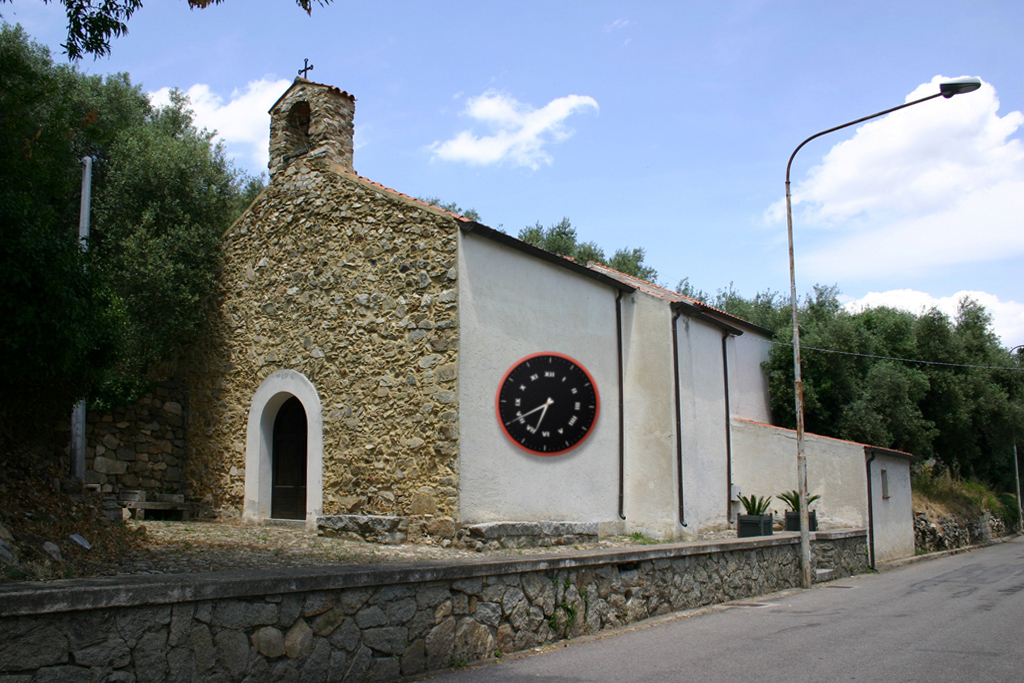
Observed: h=6 m=40
